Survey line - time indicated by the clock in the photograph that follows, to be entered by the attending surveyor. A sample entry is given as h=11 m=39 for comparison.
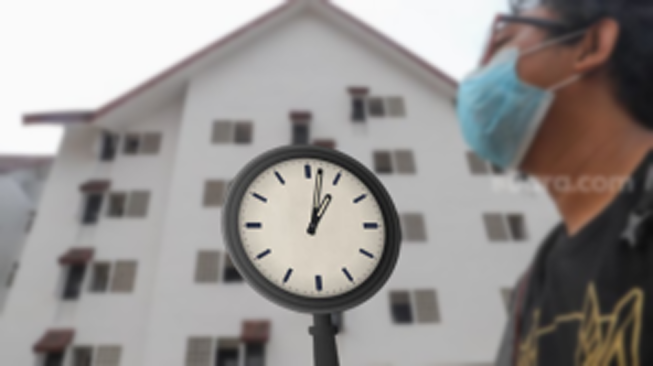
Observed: h=1 m=2
